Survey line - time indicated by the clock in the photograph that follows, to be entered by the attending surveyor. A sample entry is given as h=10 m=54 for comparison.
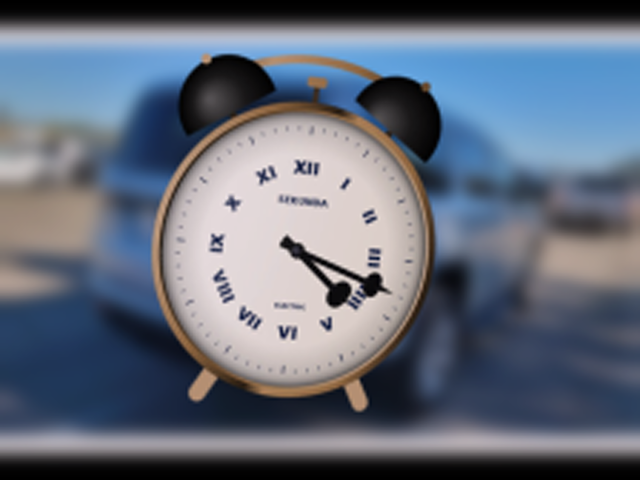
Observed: h=4 m=18
